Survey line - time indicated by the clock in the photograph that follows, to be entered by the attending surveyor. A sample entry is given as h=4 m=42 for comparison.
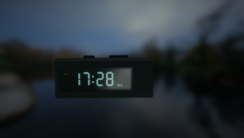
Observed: h=17 m=28
